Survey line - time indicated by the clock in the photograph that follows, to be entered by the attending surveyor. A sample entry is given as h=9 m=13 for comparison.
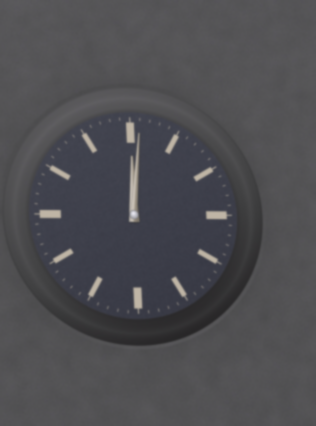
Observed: h=12 m=1
